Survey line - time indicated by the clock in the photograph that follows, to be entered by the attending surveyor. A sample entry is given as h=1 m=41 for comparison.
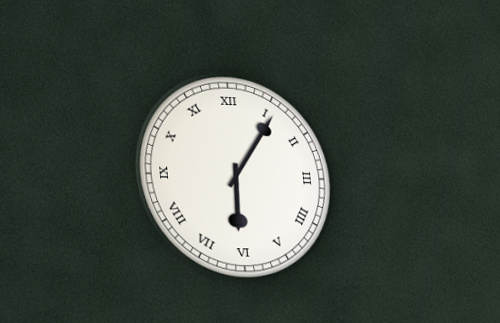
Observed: h=6 m=6
